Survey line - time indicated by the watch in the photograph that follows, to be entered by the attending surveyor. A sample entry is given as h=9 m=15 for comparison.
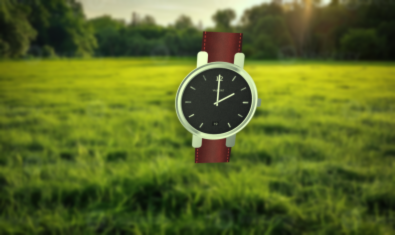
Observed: h=2 m=0
